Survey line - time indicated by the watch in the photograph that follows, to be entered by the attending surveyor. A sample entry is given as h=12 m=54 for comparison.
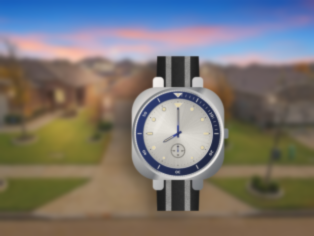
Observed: h=8 m=0
